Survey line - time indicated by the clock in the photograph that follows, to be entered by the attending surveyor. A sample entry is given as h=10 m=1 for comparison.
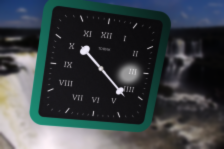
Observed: h=10 m=22
